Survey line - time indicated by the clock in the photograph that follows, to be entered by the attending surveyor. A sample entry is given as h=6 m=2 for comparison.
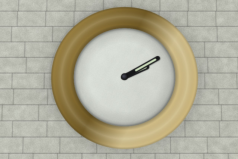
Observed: h=2 m=10
